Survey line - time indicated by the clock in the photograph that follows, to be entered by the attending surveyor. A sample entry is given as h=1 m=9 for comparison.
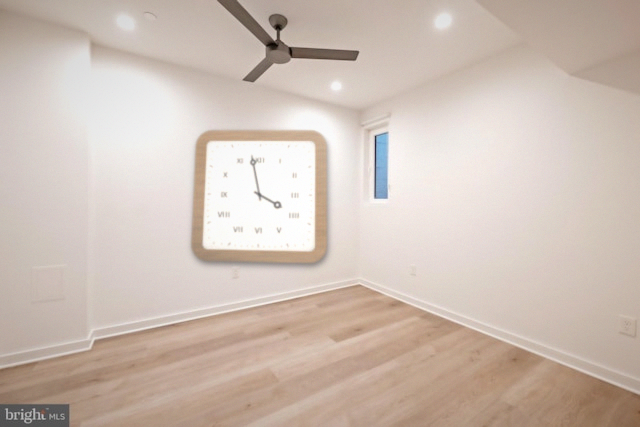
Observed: h=3 m=58
